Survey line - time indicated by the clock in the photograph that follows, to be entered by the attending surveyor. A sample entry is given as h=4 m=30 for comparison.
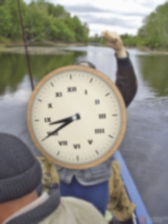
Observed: h=8 m=40
